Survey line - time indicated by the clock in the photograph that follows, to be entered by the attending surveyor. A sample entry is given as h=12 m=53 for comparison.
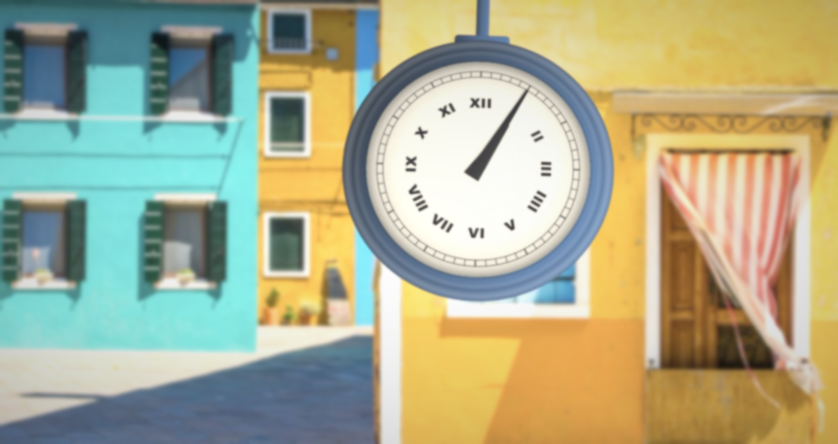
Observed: h=1 m=5
